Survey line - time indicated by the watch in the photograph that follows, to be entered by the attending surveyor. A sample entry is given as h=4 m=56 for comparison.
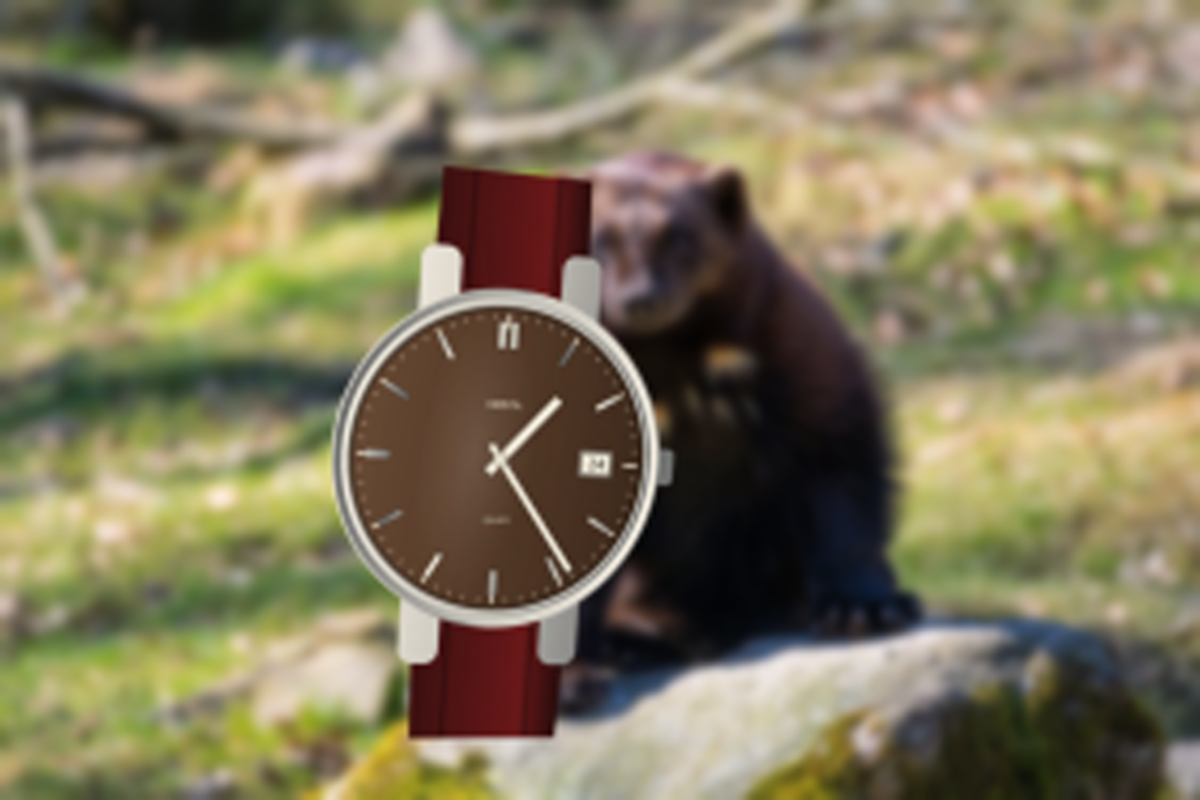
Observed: h=1 m=24
